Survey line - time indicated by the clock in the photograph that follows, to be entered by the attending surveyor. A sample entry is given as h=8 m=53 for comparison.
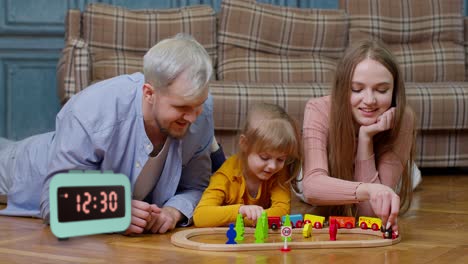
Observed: h=12 m=30
